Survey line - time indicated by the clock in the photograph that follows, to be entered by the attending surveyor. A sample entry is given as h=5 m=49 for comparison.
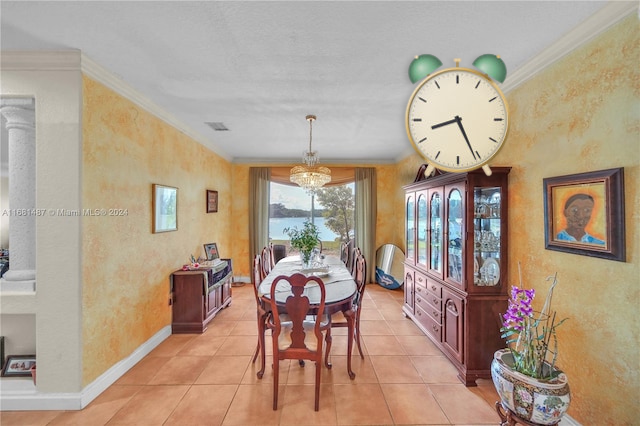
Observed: h=8 m=26
